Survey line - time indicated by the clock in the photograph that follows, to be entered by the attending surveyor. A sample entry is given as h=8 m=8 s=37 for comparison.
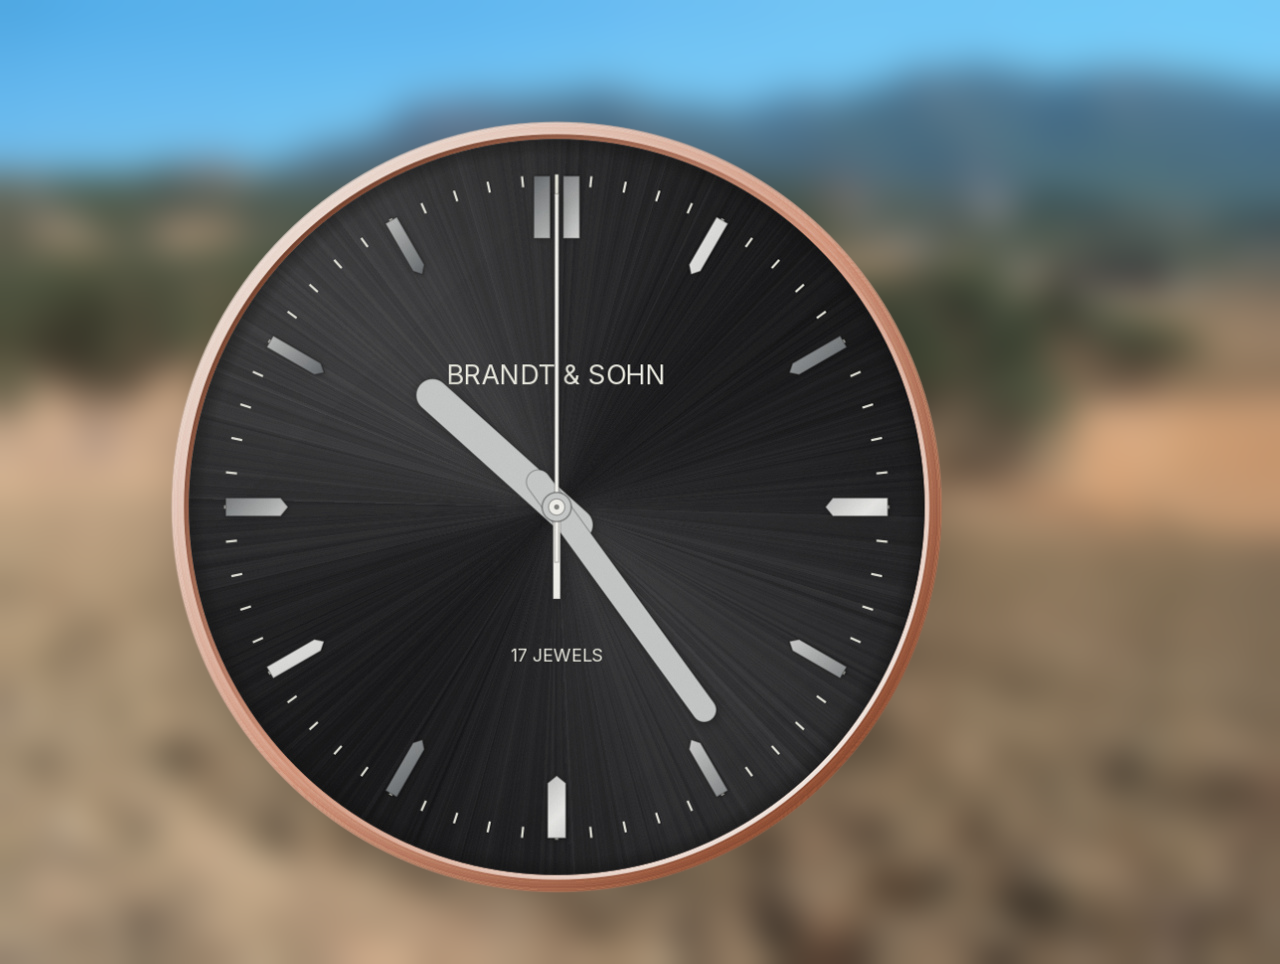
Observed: h=10 m=24 s=0
